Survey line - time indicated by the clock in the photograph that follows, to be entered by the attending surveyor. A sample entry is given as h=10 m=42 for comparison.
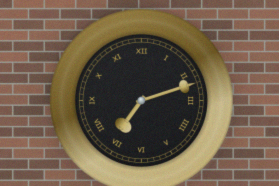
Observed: h=7 m=12
